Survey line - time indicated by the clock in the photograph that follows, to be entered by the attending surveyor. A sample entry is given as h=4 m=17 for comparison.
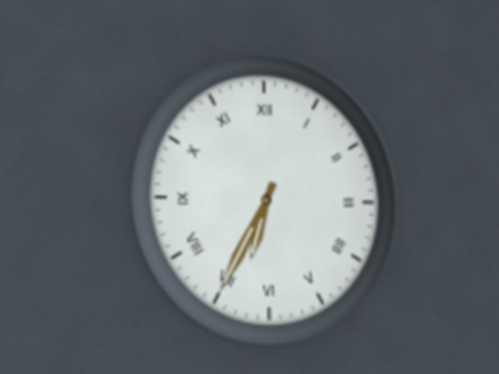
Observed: h=6 m=35
